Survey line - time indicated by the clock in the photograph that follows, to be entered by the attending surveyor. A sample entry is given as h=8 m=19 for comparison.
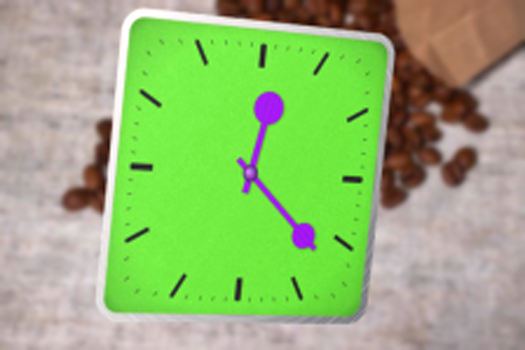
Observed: h=12 m=22
